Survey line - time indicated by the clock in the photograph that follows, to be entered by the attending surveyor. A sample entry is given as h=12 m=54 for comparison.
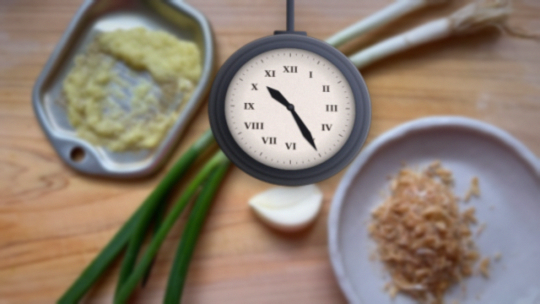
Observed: h=10 m=25
